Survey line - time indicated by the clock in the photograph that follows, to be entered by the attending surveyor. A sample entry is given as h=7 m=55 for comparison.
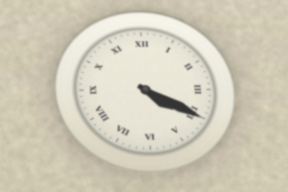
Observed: h=4 m=20
